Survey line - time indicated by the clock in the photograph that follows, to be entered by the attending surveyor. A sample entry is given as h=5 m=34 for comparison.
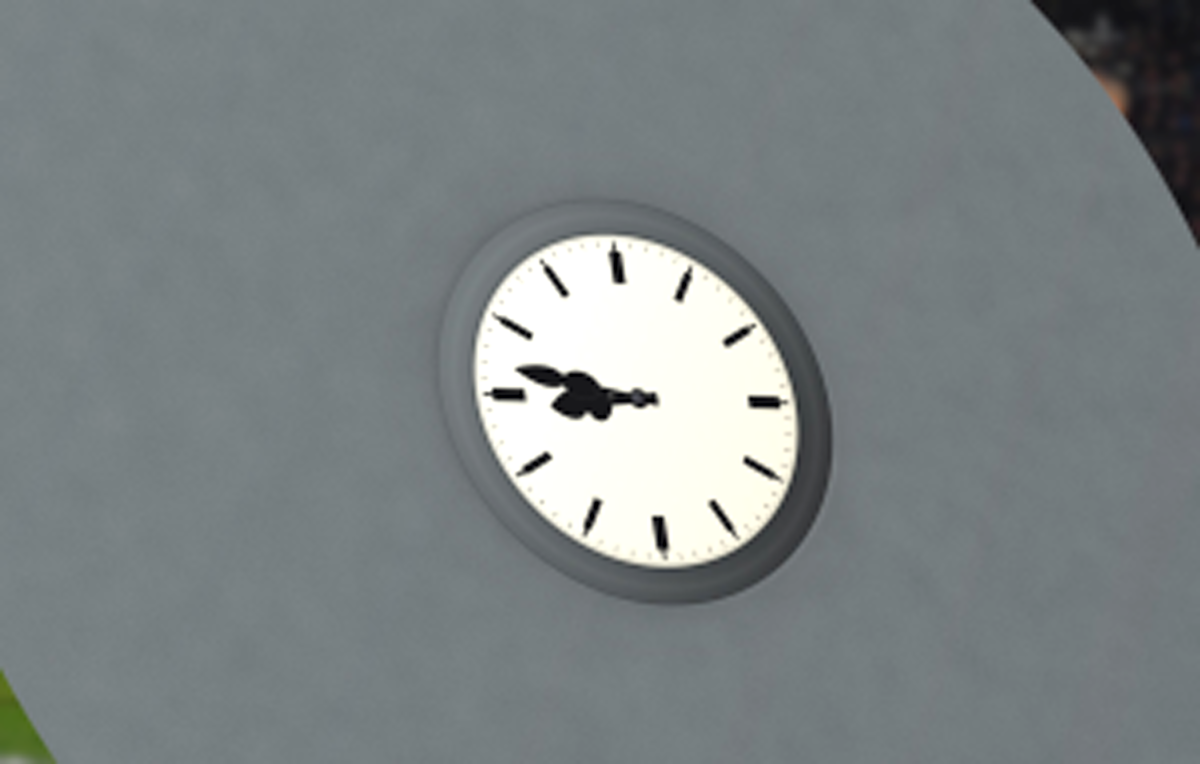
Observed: h=8 m=47
